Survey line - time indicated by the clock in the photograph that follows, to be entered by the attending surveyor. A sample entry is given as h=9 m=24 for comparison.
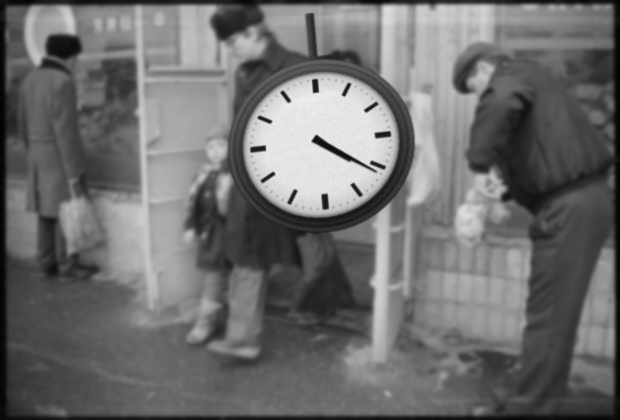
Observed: h=4 m=21
